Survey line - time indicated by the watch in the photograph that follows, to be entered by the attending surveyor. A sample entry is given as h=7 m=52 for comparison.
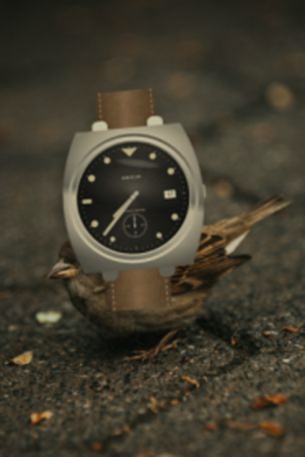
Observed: h=7 m=37
